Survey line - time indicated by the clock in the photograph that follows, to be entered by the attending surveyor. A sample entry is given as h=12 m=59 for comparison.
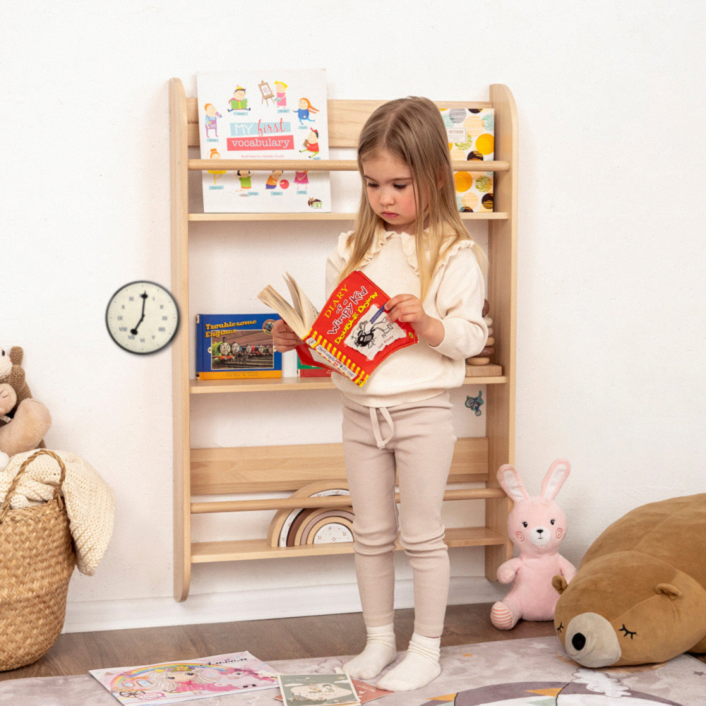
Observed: h=7 m=1
